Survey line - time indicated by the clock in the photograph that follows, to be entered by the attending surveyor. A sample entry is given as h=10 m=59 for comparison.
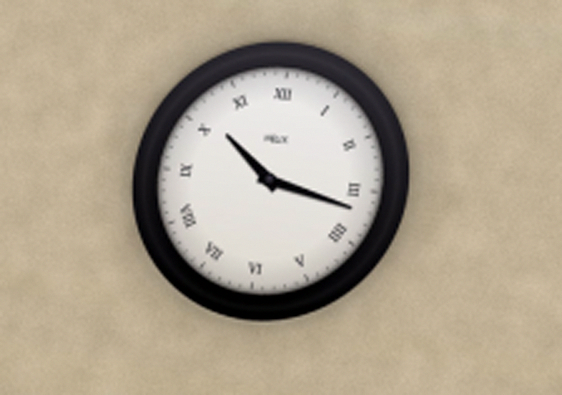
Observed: h=10 m=17
